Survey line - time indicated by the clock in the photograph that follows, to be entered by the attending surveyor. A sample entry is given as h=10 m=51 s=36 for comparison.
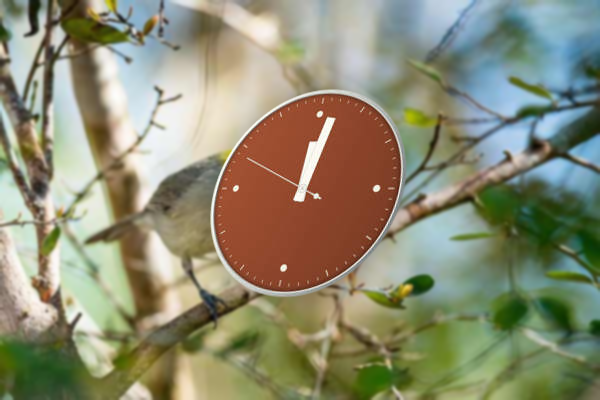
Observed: h=12 m=1 s=49
